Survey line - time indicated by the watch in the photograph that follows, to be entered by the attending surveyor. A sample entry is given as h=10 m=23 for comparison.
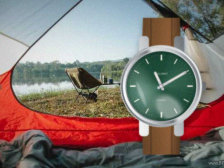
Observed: h=11 m=10
